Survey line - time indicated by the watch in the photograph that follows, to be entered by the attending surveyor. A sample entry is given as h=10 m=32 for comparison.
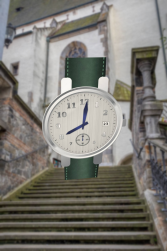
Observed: h=8 m=1
